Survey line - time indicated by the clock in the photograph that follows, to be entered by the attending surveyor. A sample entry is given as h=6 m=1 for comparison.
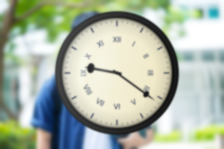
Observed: h=9 m=21
